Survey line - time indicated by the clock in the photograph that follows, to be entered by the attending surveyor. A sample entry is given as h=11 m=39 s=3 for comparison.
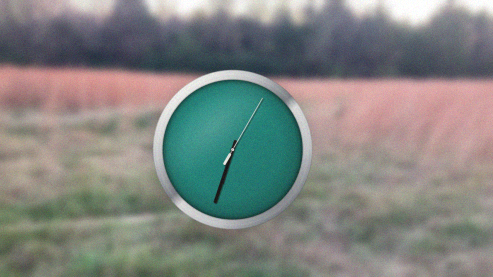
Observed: h=6 m=33 s=5
